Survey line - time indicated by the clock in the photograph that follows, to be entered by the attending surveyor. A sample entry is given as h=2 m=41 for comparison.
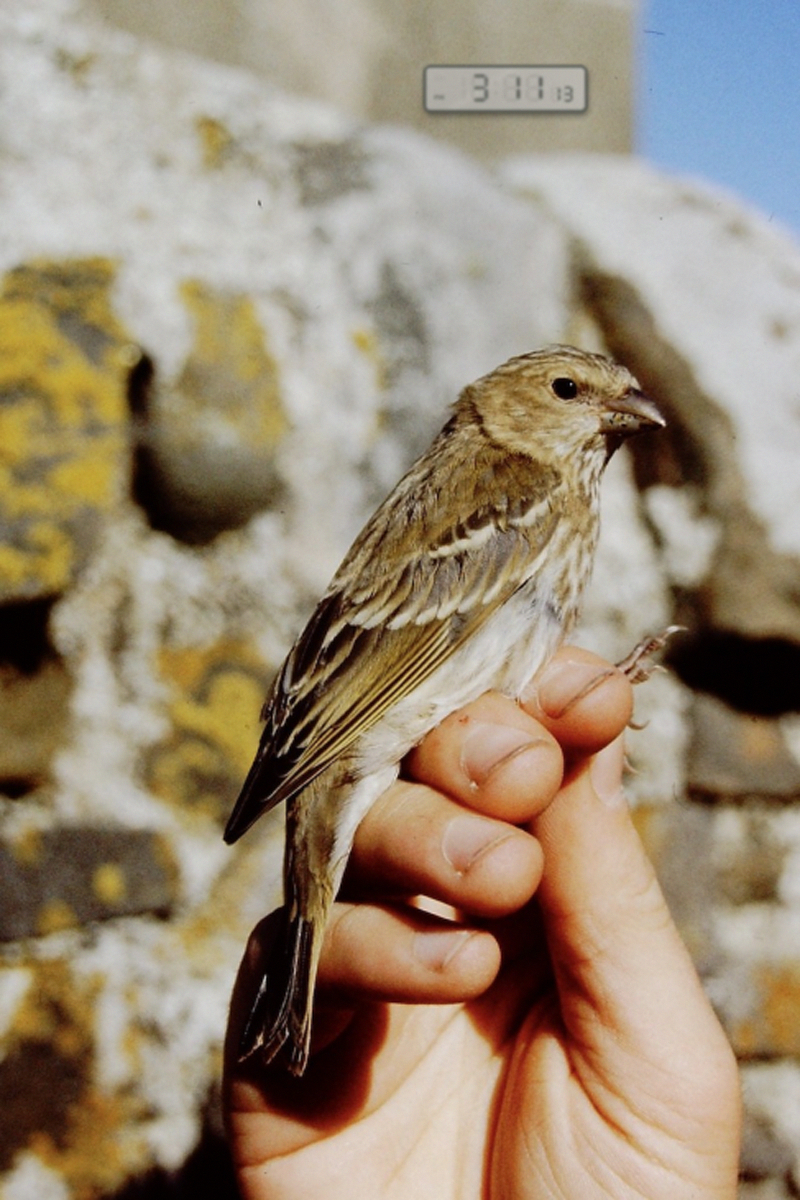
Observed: h=3 m=11
